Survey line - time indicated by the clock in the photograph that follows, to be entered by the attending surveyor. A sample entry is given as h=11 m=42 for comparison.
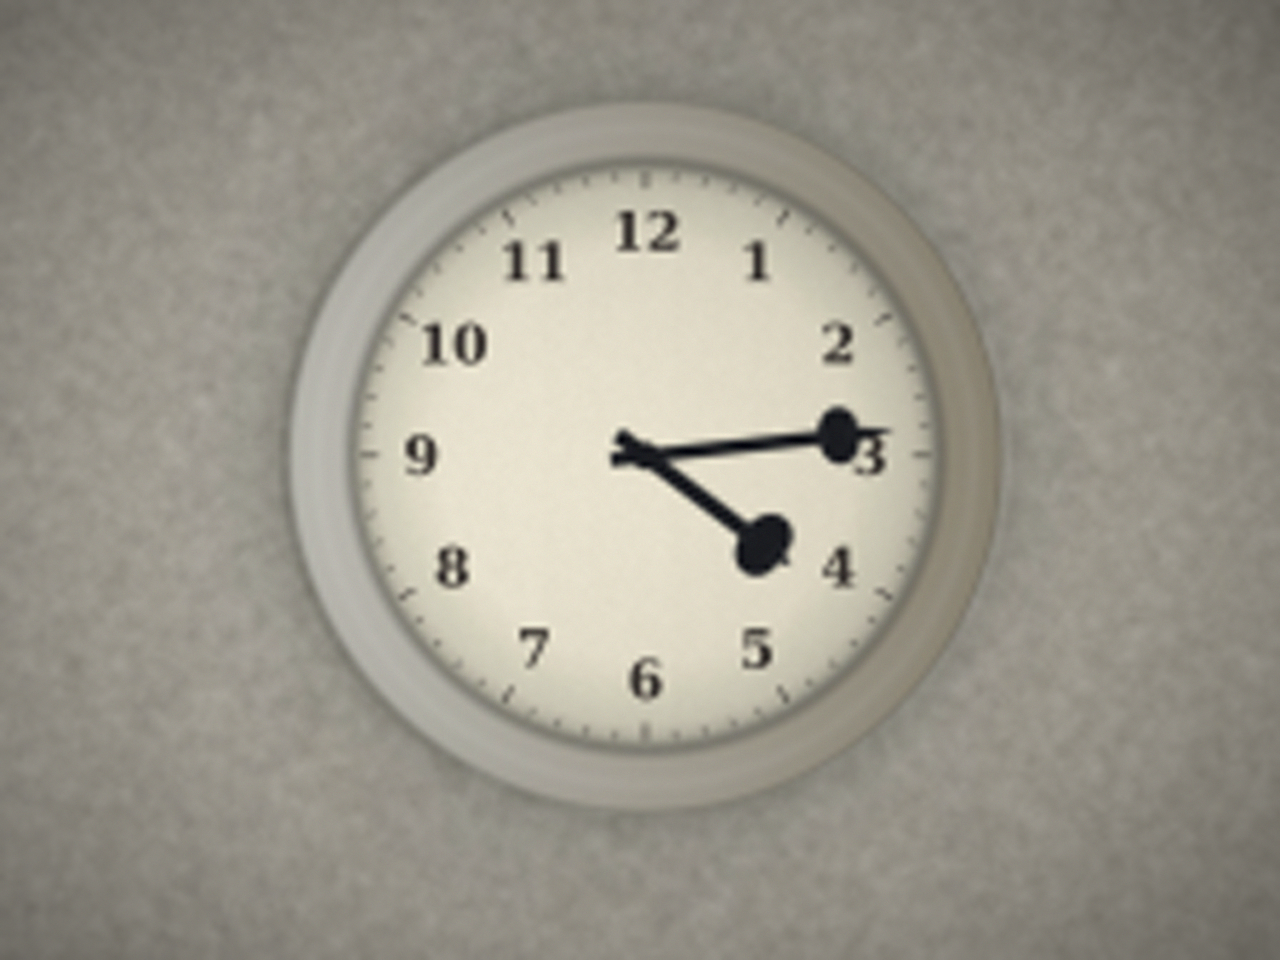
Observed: h=4 m=14
